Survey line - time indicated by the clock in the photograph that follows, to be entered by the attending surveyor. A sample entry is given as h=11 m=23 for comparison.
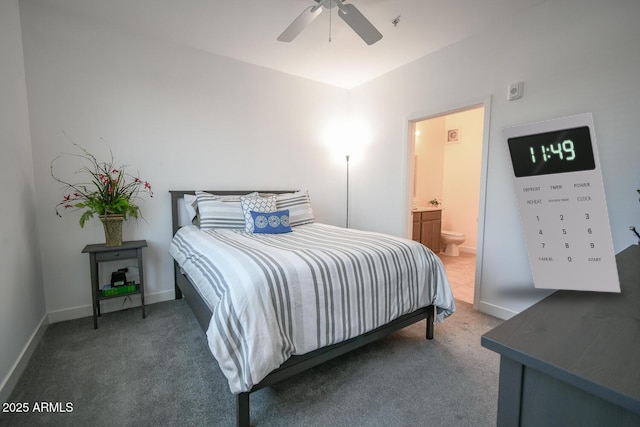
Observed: h=11 m=49
